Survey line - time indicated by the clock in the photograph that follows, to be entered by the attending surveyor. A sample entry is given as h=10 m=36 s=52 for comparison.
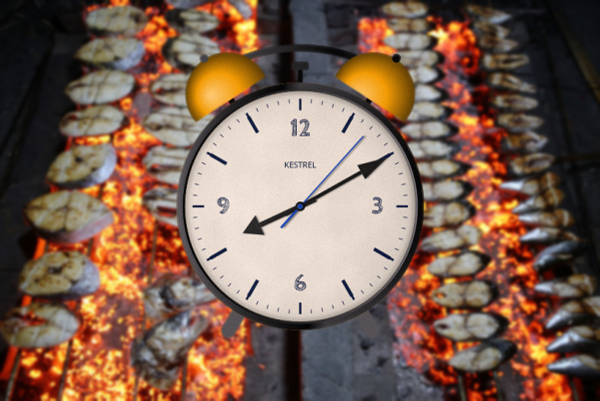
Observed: h=8 m=10 s=7
